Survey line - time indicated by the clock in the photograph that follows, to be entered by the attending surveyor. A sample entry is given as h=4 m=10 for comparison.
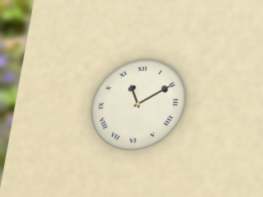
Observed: h=11 m=10
